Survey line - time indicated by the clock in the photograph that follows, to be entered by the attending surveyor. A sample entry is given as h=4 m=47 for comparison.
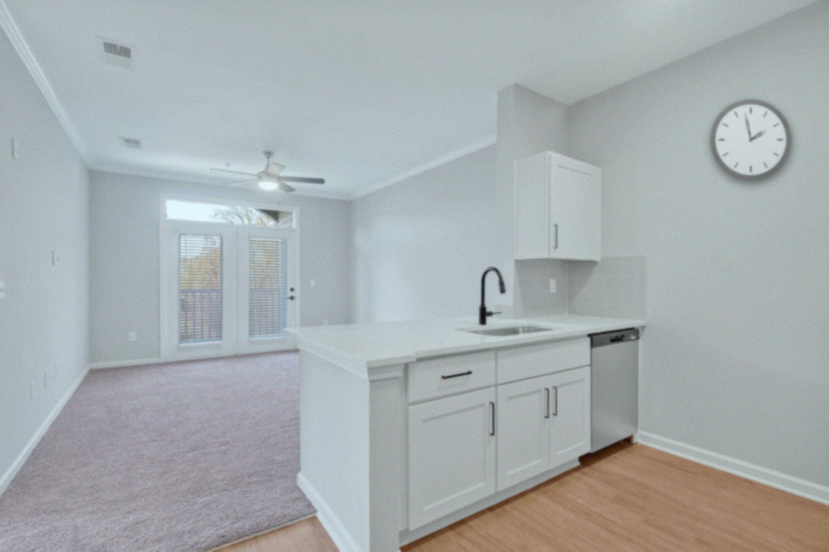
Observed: h=1 m=58
